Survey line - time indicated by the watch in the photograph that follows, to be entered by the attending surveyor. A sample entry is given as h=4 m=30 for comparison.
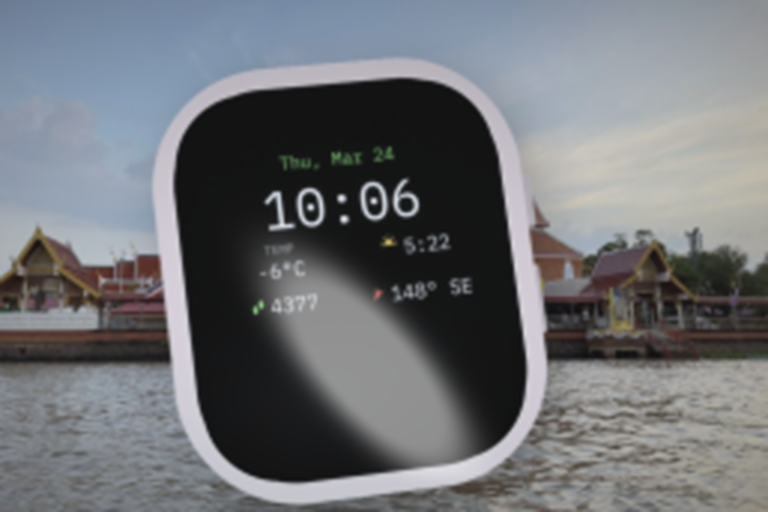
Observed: h=10 m=6
